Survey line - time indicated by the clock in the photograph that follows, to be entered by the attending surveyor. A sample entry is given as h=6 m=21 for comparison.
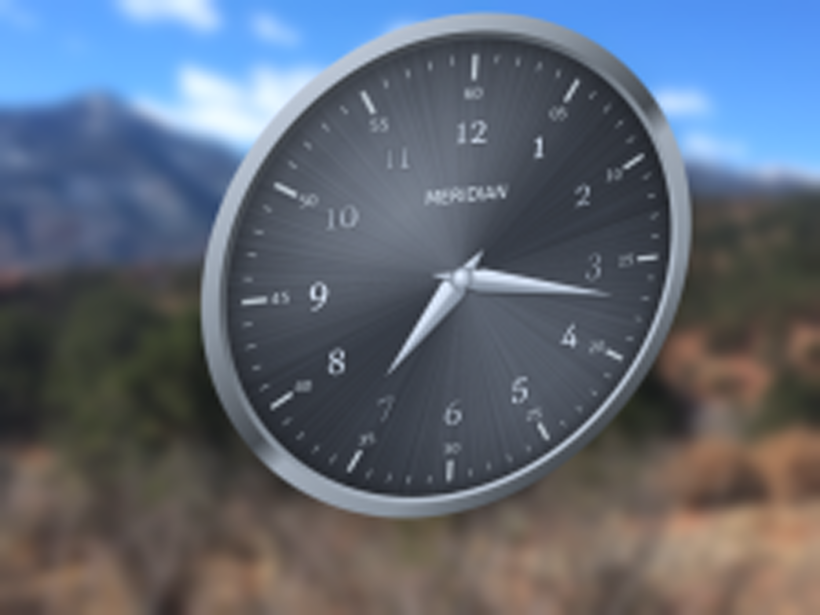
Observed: h=7 m=17
